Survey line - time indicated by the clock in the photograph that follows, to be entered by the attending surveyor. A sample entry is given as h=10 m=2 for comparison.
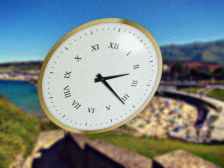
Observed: h=2 m=21
